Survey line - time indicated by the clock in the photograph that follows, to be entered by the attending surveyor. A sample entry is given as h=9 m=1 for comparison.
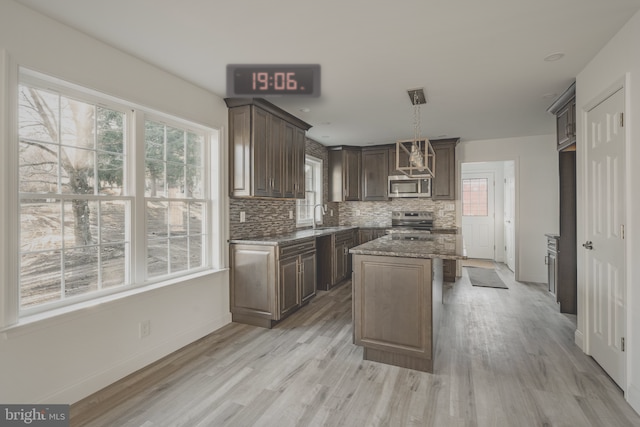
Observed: h=19 m=6
